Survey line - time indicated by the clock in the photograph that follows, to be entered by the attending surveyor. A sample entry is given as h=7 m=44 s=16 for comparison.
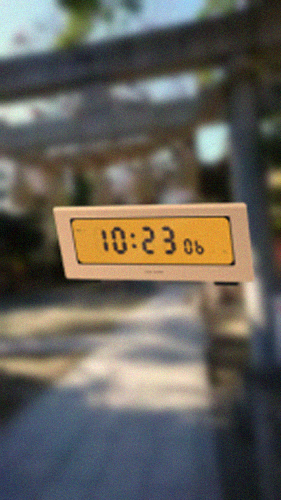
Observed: h=10 m=23 s=6
